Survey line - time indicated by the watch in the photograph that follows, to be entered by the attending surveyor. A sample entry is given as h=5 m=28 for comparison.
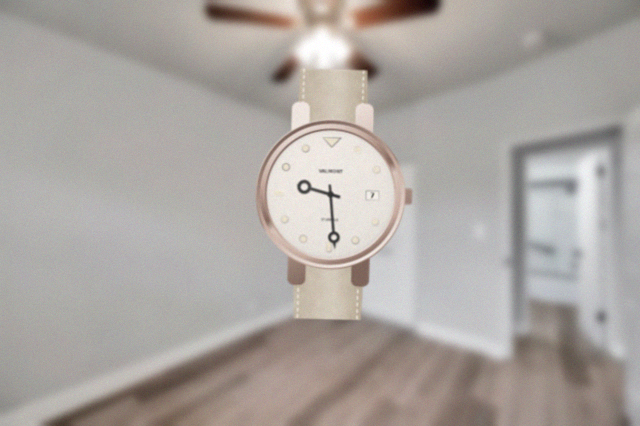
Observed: h=9 m=29
